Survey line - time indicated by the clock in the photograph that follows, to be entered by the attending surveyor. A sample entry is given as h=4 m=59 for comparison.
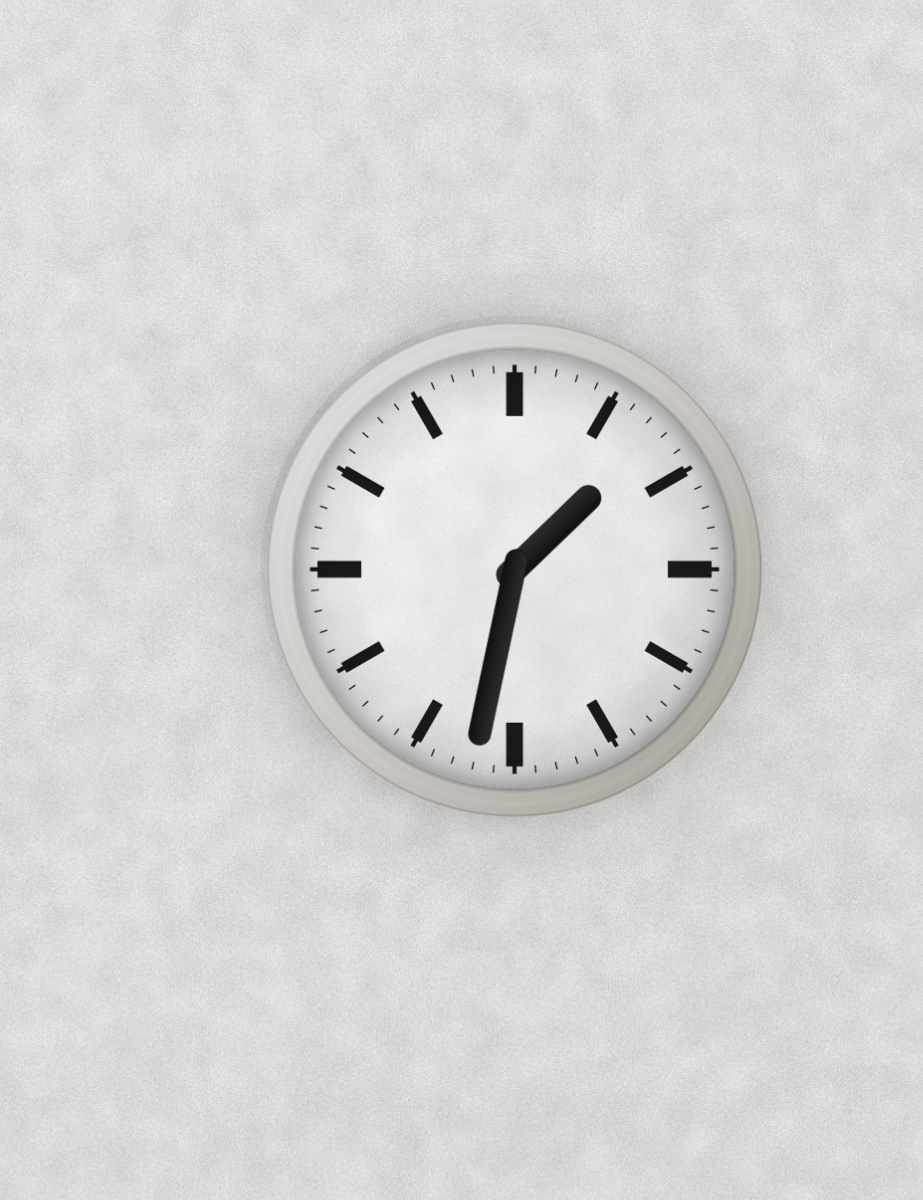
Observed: h=1 m=32
